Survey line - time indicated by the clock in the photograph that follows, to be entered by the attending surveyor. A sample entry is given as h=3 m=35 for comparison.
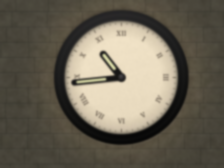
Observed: h=10 m=44
